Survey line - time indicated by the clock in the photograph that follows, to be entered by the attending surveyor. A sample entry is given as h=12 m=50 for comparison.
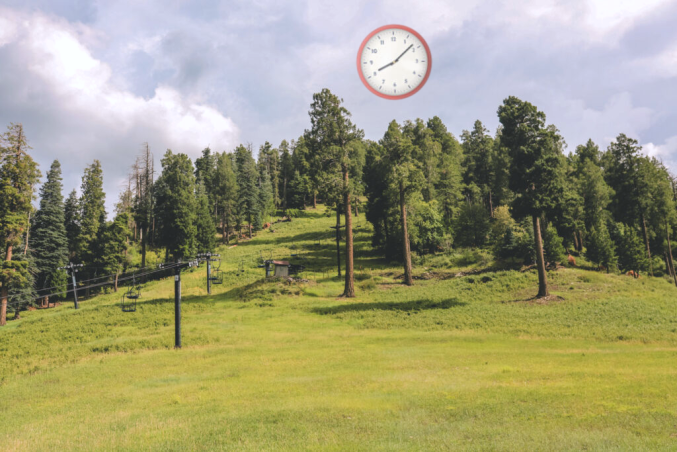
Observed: h=8 m=8
